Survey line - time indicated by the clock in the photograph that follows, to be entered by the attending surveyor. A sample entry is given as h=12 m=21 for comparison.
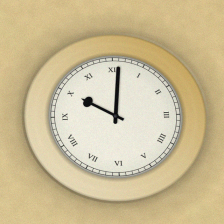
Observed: h=10 m=1
